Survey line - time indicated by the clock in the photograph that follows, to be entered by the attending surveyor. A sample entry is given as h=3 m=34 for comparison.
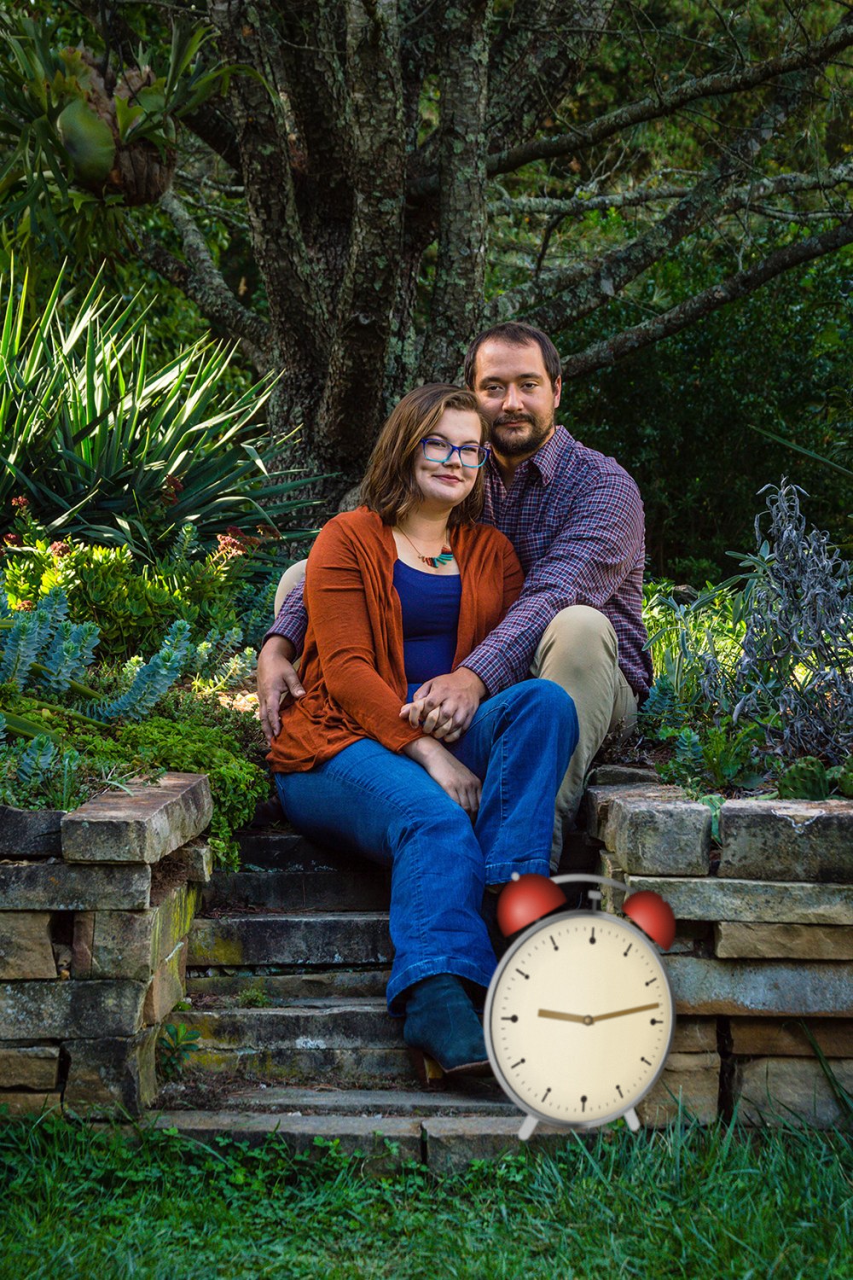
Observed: h=9 m=13
